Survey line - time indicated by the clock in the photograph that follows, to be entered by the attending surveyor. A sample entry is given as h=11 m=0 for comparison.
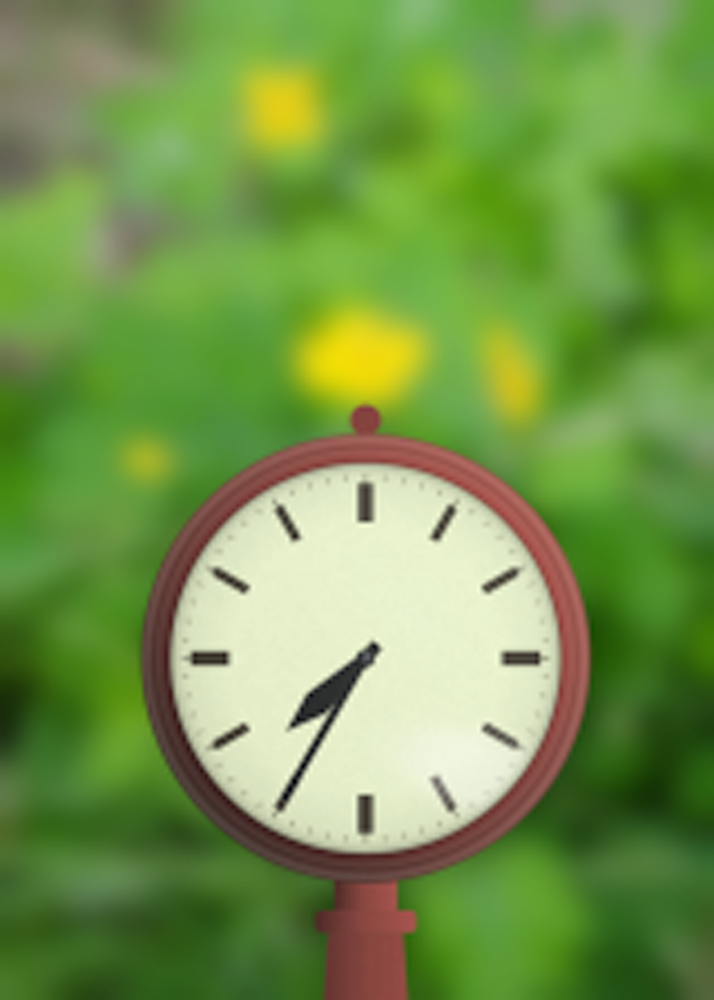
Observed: h=7 m=35
